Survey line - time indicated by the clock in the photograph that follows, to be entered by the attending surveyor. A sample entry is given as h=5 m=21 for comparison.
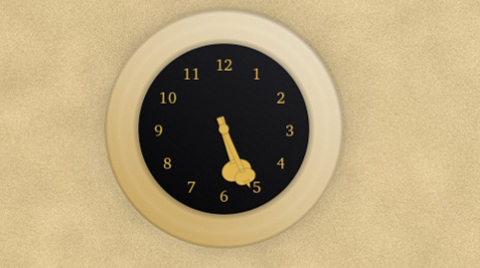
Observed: h=5 m=26
